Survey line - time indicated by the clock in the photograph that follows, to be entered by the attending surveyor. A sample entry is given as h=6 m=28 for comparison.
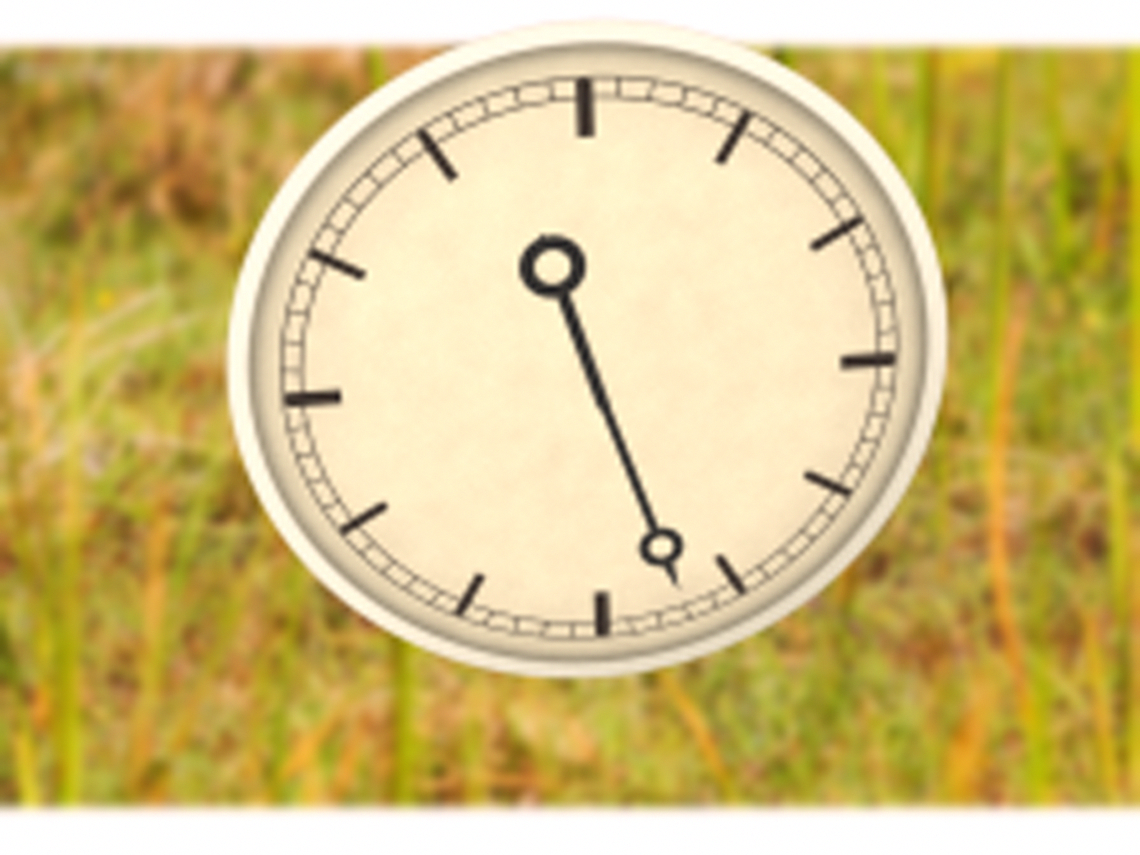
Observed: h=11 m=27
